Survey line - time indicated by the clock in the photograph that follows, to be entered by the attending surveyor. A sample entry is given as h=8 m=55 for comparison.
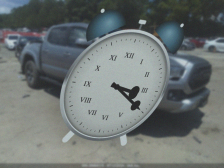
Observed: h=3 m=20
